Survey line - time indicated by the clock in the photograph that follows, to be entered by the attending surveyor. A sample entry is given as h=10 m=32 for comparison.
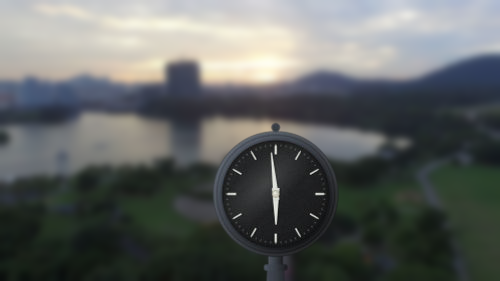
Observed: h=5 m=59
